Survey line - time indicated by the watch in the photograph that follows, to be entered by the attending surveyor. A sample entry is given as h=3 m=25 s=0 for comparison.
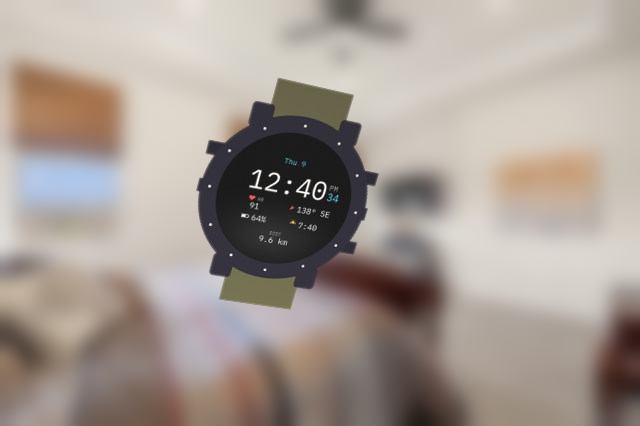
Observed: h=12 m=40 s=34
